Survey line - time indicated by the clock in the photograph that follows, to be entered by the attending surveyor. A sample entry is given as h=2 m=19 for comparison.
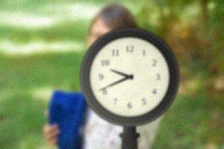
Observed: h=9 m=41
